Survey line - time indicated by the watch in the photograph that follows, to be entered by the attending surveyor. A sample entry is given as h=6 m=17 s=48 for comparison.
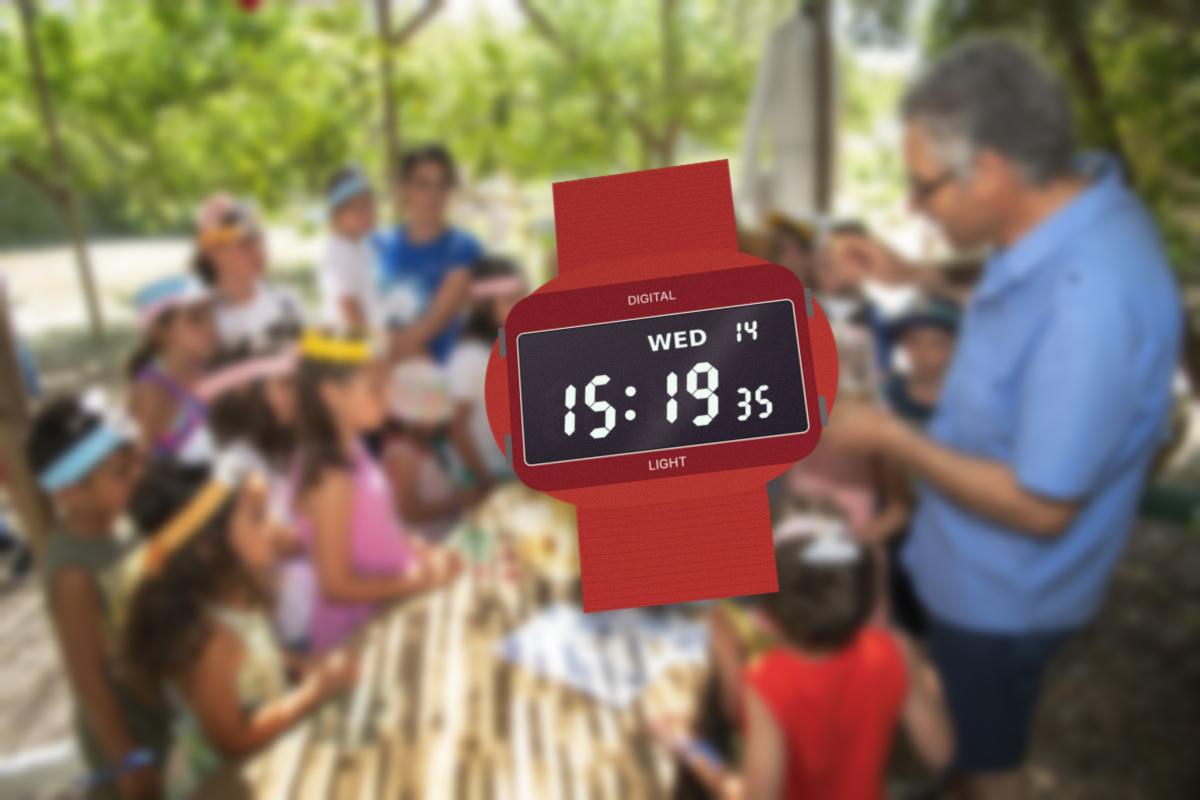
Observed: h=15 m=19 s=35
